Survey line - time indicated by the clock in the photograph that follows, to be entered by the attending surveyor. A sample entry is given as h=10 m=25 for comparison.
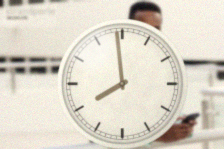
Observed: h=7 m=59
